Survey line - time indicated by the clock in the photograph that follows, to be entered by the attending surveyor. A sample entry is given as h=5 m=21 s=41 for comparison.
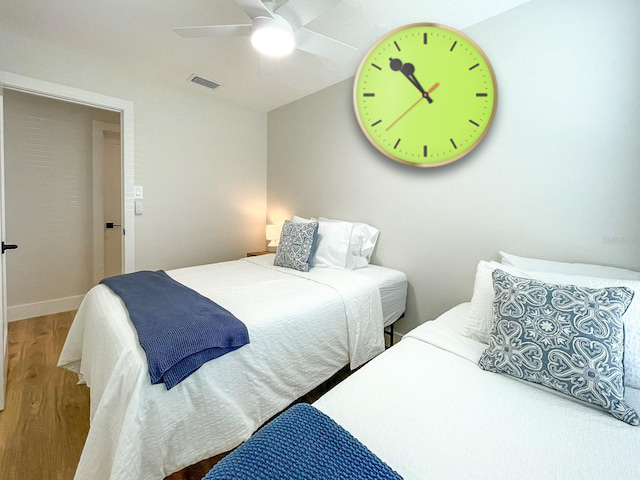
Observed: h=10 m=52 s=38
